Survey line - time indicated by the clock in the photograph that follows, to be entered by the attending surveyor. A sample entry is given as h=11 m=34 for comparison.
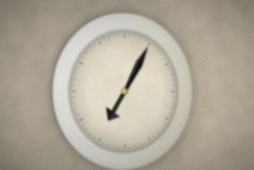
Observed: h=7 m=5
